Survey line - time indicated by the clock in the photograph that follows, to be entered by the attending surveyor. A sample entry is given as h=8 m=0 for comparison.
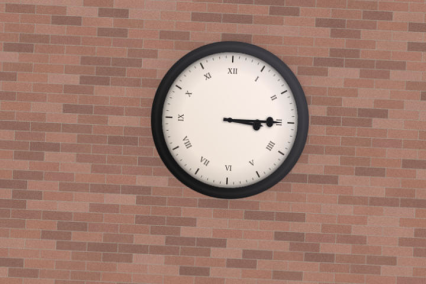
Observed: h=3 m=15
